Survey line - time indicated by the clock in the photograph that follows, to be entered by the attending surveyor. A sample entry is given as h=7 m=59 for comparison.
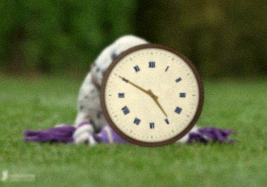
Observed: h=4 m=50
